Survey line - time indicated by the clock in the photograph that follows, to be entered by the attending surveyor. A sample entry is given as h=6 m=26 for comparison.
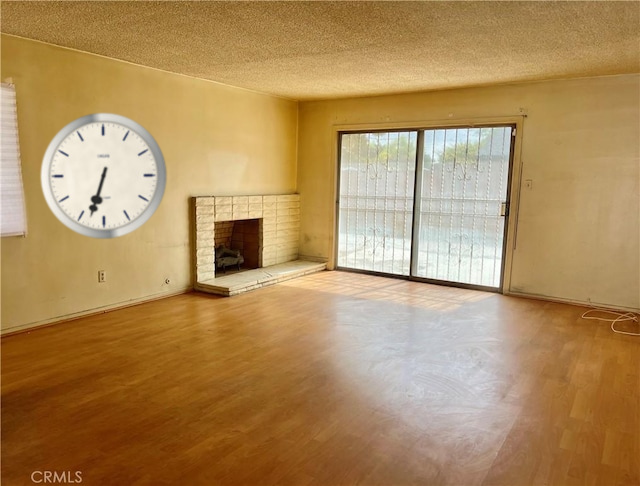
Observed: h=6 m=33
